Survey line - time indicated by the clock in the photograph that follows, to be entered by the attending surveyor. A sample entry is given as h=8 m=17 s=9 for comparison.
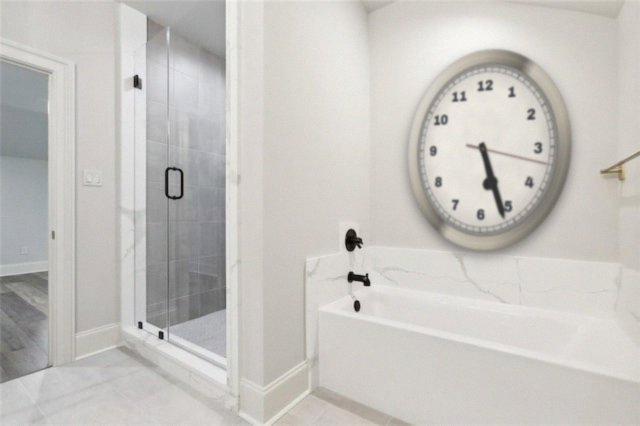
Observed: h=5 m=26 s=17
